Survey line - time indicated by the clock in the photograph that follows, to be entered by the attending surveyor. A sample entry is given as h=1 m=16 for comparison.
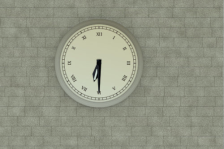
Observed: h=6 m=30
